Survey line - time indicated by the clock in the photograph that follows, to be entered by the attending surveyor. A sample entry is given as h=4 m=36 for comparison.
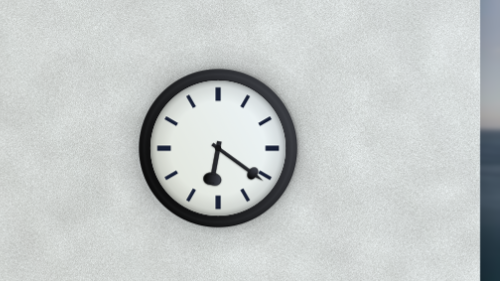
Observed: h=6 m=21
